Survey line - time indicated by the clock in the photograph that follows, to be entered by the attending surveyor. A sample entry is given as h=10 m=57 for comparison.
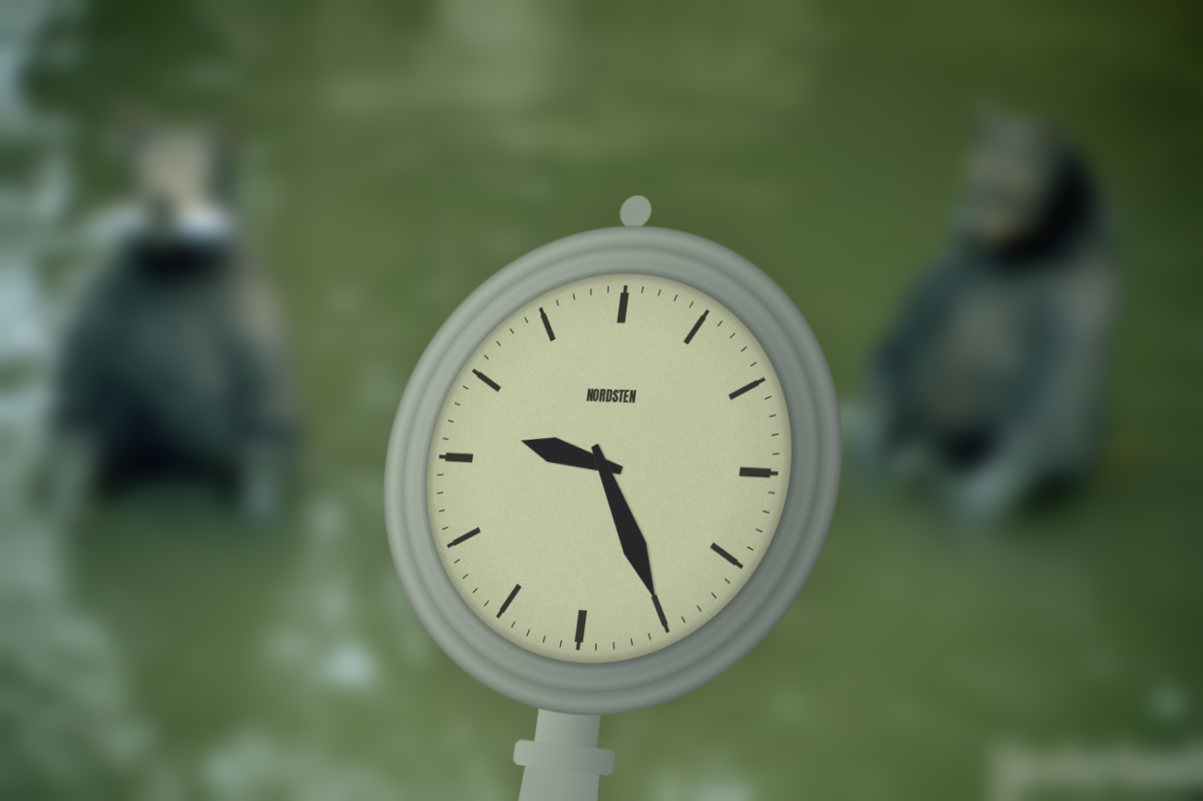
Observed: h=9 m=25
